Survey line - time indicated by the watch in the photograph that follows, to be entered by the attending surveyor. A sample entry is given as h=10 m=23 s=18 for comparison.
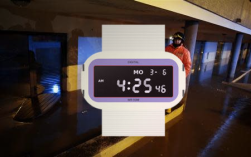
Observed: h=4 m=25 s=46
